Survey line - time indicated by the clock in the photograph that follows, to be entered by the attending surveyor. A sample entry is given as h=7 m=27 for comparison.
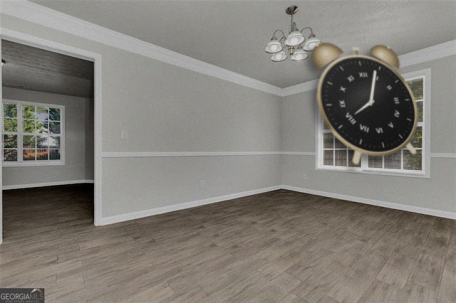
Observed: h=8 m=4
